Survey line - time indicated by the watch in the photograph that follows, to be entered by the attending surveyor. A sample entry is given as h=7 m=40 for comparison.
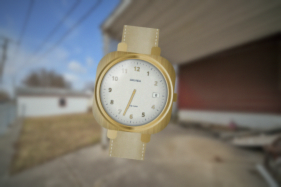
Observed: h=6 m=33
